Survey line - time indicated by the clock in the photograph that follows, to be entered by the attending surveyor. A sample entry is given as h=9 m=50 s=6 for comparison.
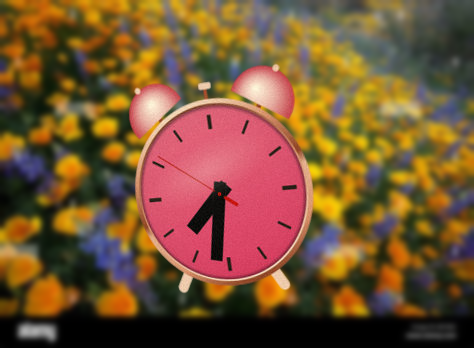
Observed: h=7 m=31 s=51
